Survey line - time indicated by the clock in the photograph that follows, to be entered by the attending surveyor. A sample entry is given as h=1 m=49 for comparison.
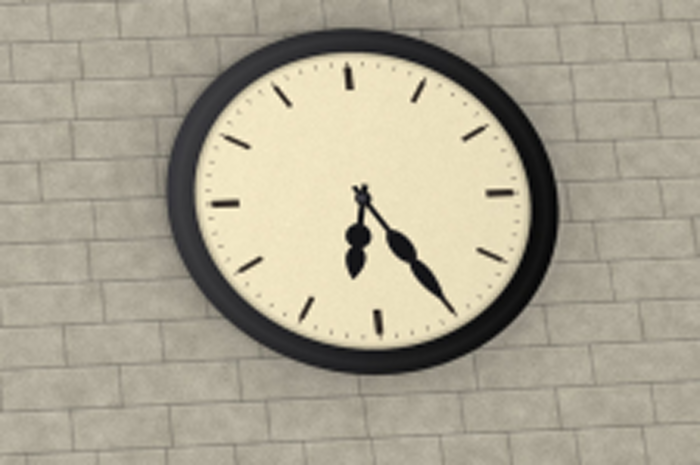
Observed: h=6 m=25
